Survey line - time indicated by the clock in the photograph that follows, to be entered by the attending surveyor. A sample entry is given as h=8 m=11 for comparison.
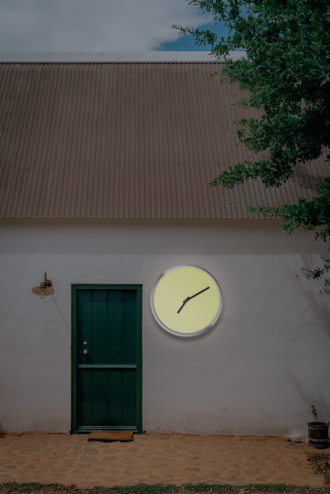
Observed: h=7 m=10
